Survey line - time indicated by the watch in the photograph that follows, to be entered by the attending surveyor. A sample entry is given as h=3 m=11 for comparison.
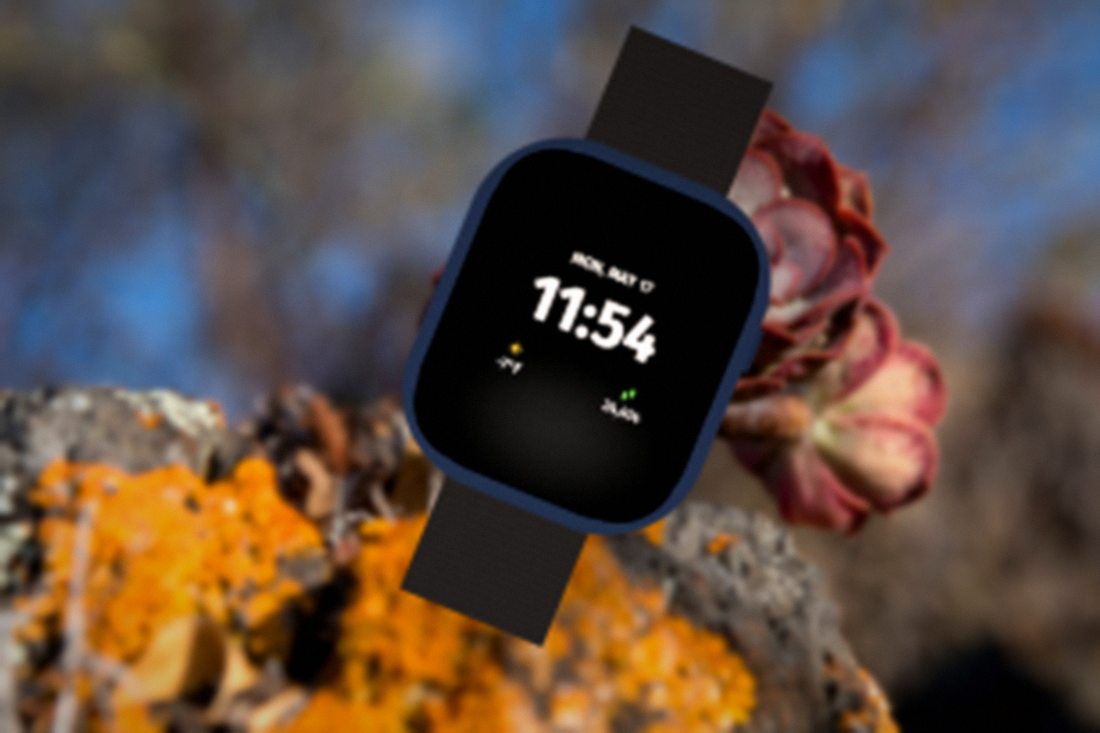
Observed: h=11 m=54
